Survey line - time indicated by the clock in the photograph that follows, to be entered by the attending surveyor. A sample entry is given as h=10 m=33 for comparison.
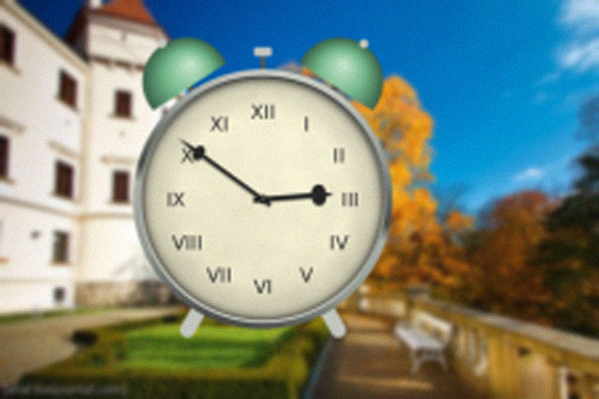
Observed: h=2 m=51
